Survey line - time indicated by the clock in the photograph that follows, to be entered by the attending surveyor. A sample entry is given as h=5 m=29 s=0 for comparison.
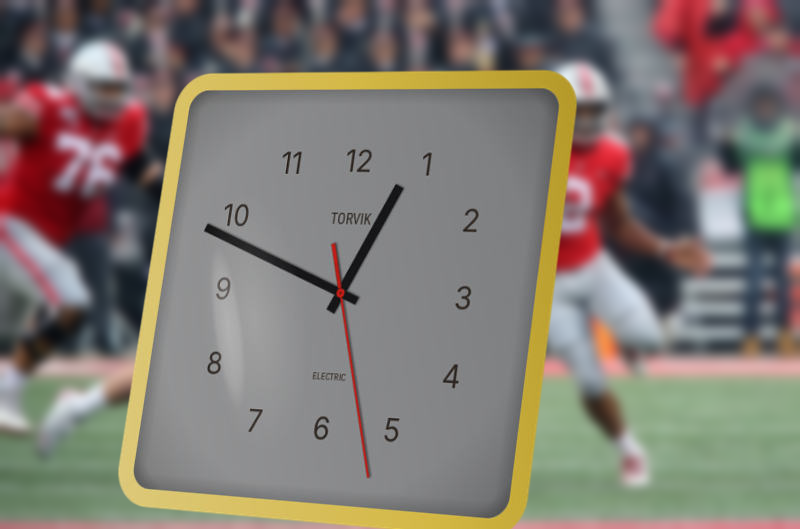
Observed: h=12 m=48 s=27
